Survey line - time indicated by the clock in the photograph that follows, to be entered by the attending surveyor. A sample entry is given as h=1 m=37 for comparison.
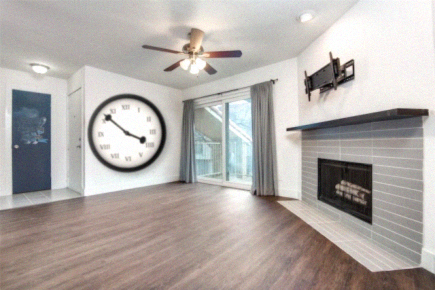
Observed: h=3 m=52
